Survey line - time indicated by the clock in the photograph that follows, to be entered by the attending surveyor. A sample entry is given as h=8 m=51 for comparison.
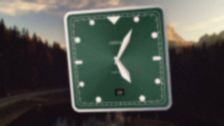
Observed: h=5 m=5
